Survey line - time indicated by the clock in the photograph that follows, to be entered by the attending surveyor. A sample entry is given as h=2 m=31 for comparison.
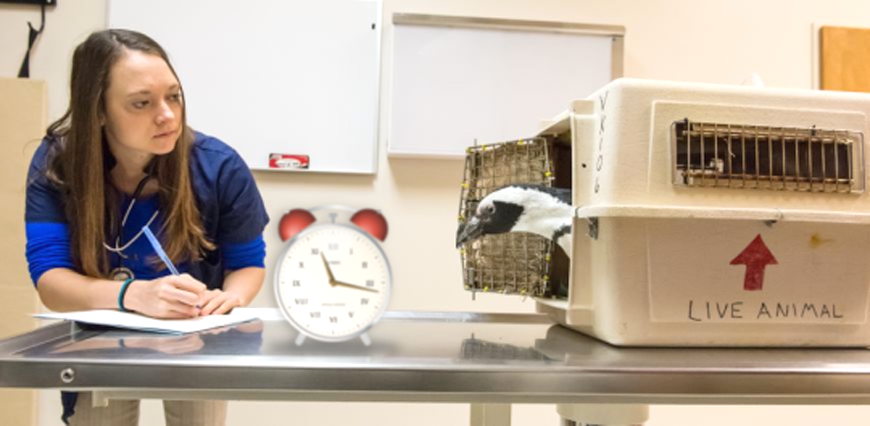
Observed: h=11 m=17
